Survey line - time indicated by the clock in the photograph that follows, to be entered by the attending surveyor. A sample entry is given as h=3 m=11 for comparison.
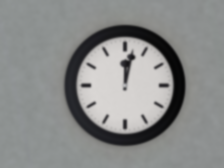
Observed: h=12 m=2
